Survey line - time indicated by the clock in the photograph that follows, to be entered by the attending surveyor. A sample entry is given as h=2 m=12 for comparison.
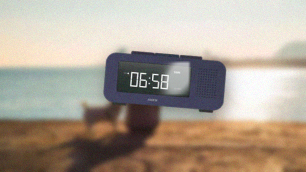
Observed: h=6 m=58
